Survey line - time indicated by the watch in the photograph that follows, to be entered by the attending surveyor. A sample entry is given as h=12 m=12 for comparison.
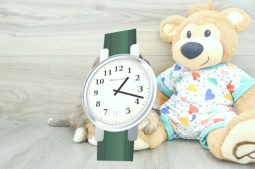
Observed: h=1 m=18
